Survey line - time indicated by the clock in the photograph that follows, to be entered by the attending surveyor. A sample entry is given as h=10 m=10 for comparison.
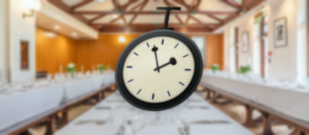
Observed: h=1 m=57
